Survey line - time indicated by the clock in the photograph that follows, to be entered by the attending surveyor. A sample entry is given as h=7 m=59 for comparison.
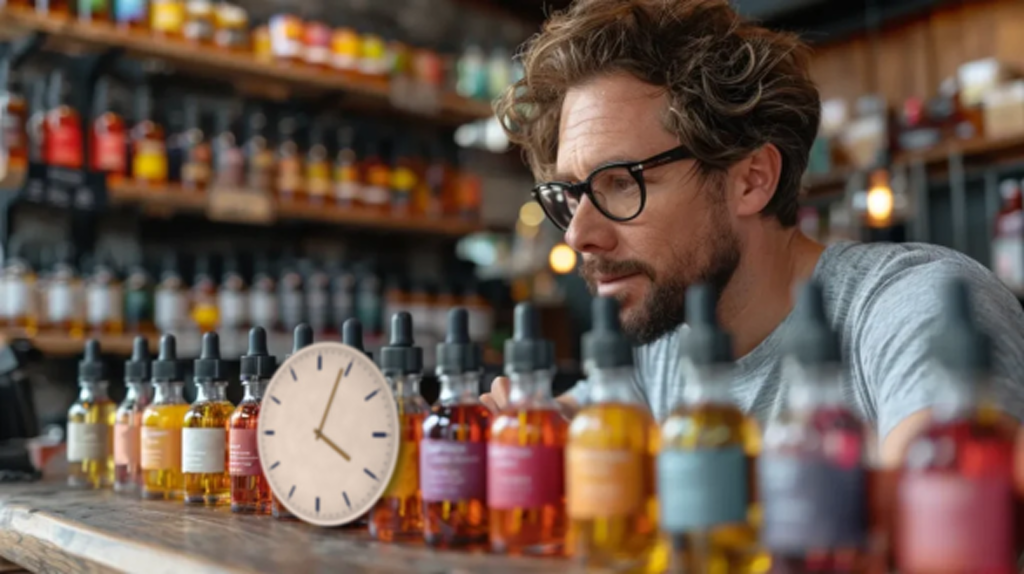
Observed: h=4 m=4
